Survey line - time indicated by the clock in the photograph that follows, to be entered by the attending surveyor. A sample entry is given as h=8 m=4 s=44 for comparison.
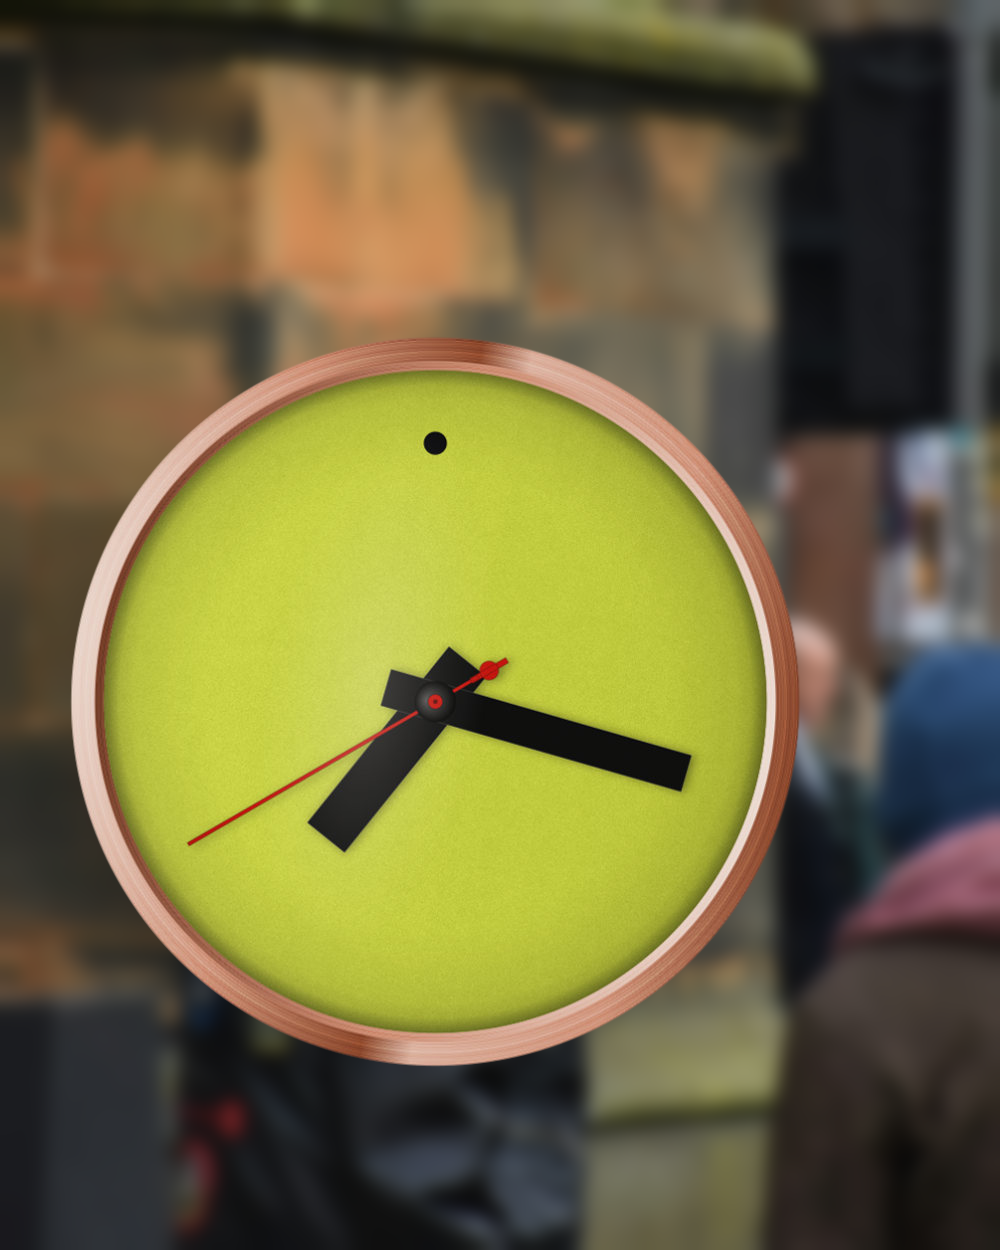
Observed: h=7 m=17 s=40
